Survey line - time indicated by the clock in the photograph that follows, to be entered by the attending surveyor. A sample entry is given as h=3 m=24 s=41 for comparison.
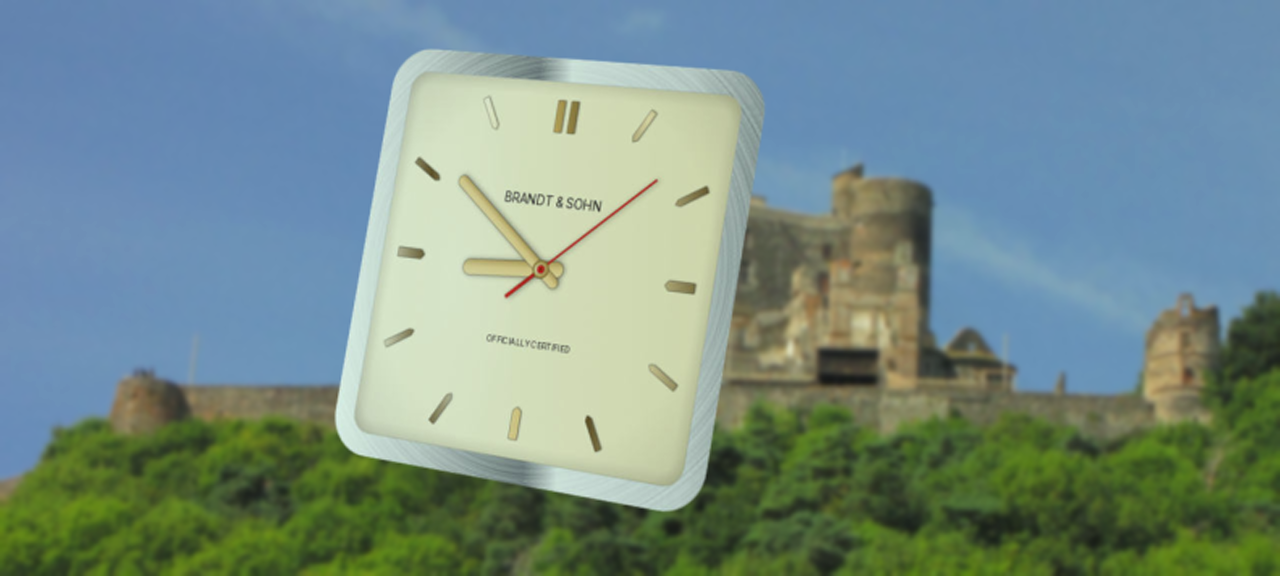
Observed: h=8 m=51 s=8
